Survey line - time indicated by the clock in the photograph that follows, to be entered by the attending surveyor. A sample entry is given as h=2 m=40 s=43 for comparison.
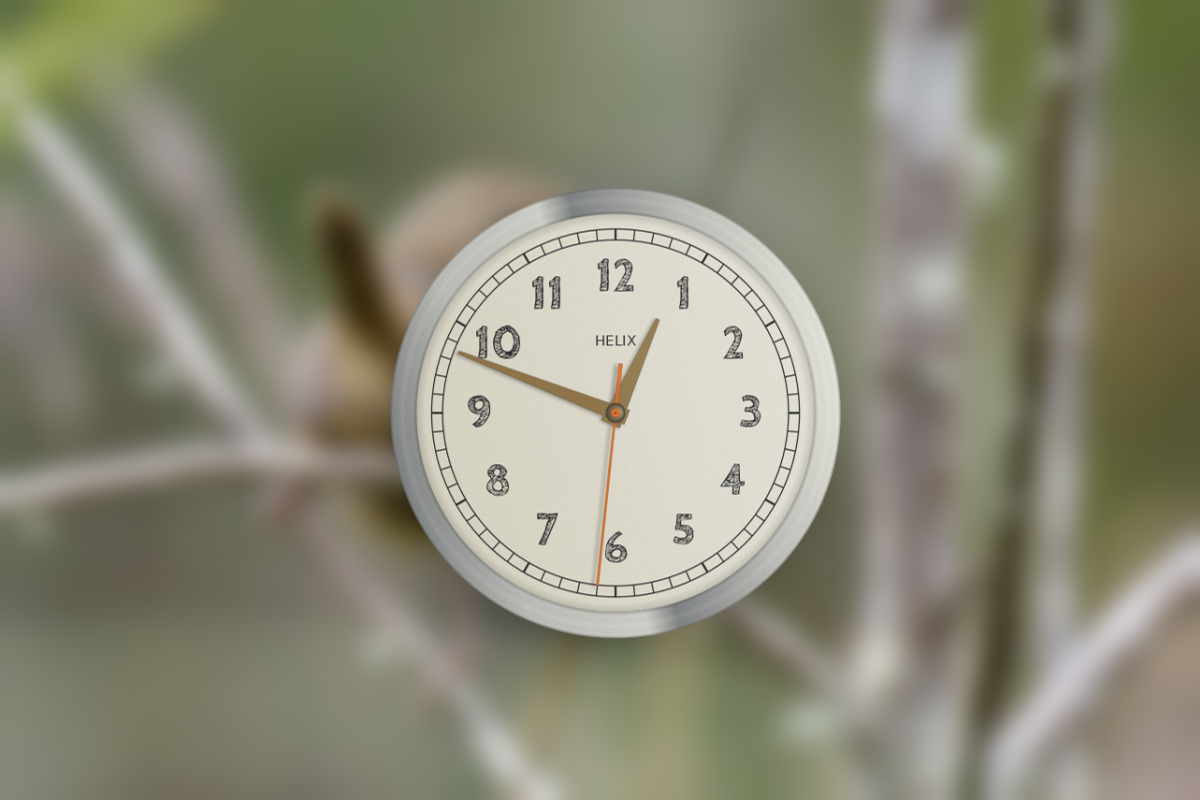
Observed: h=12 m=48 s=31
